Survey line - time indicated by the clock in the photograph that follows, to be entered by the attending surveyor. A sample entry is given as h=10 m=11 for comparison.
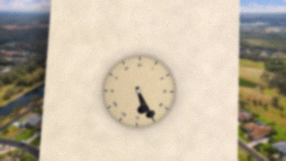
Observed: h=5 m=25
